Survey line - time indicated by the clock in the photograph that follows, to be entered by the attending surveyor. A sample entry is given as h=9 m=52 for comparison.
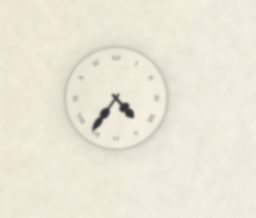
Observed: h=4 m=36
